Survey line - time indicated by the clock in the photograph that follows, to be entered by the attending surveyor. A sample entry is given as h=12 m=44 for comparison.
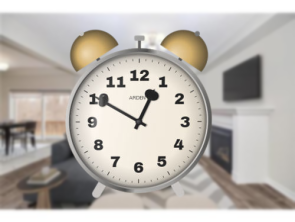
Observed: h=12 m=50
